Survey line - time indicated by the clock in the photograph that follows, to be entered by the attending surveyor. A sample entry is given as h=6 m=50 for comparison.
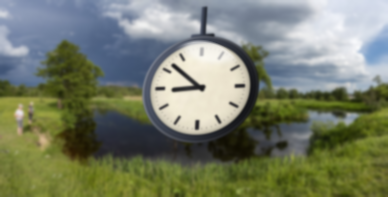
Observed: h=8 m=52
